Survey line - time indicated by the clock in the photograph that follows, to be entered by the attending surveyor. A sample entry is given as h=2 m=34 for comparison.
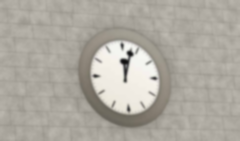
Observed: h=12 m=3
